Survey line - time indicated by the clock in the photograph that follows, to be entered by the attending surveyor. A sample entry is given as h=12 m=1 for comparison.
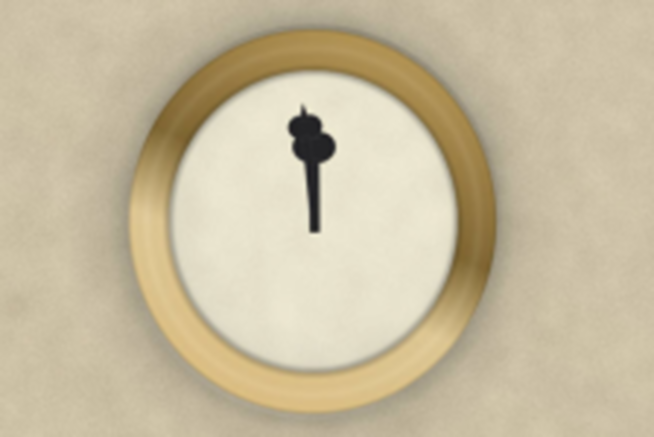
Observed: h=11 m=59
